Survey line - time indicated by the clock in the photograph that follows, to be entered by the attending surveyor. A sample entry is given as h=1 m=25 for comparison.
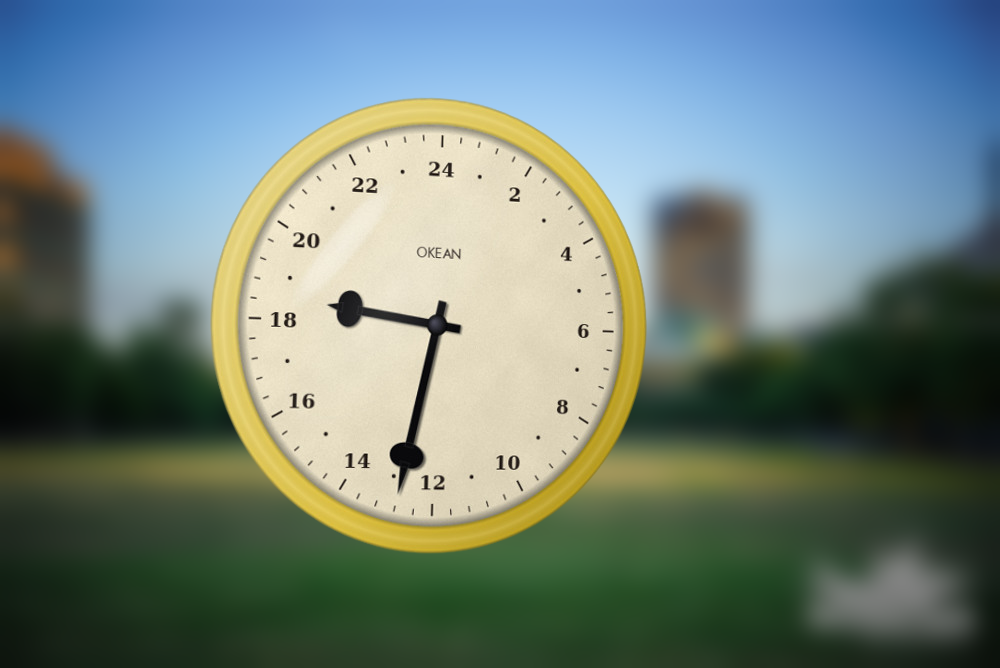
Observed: h=18 m=32
